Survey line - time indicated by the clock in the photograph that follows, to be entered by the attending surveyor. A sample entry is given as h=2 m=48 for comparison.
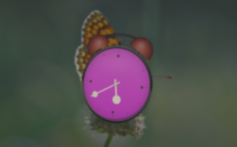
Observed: h=5 m=40
